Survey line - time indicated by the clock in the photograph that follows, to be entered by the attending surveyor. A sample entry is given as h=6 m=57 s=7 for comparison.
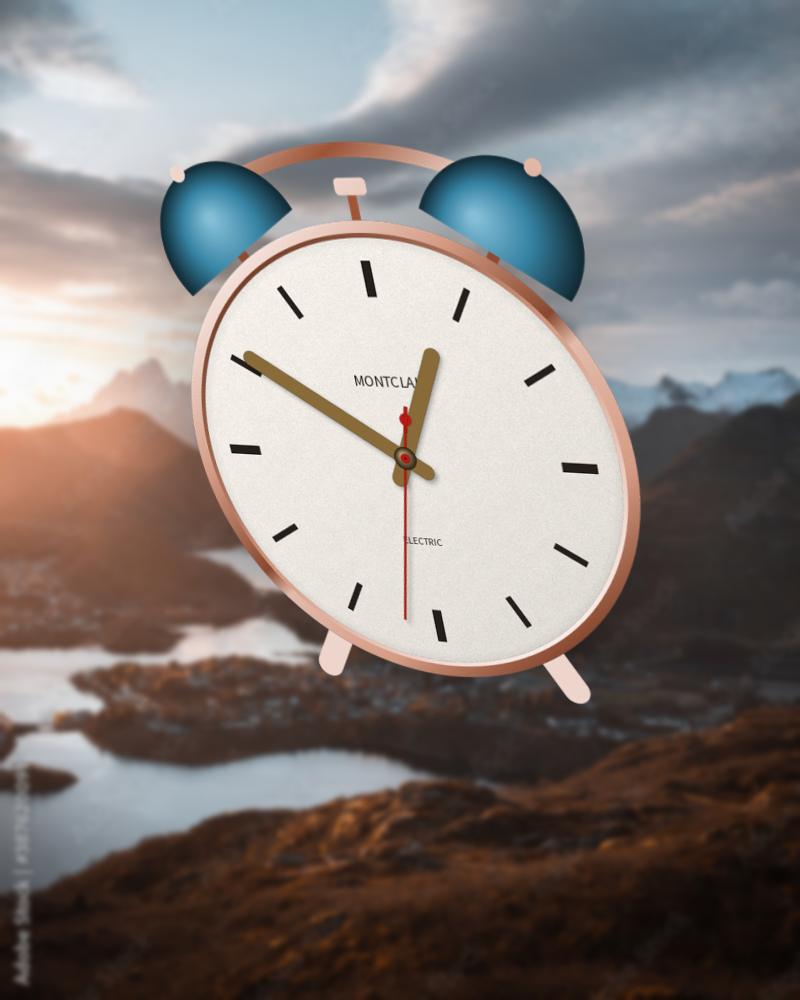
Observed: h=12 m=50 s=32
